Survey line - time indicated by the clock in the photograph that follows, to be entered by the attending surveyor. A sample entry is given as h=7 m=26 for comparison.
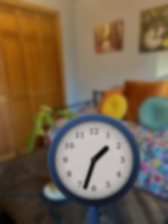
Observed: h=1 m=33
